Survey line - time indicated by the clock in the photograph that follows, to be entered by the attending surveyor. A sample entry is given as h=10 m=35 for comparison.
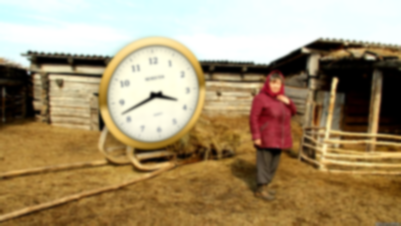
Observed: h=3 m=42
